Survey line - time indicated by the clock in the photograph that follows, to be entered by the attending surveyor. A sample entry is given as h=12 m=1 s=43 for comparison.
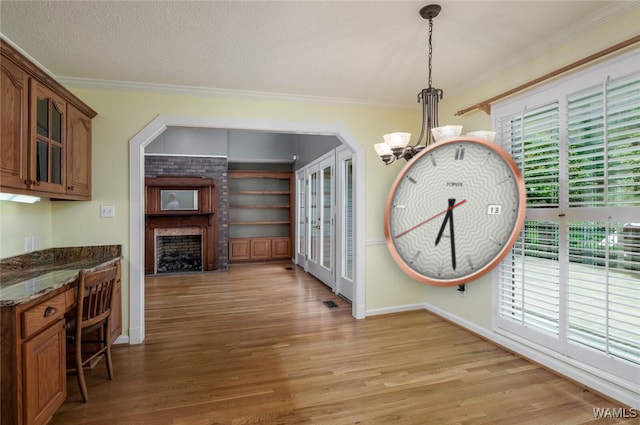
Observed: h=6 m=27 s=40
